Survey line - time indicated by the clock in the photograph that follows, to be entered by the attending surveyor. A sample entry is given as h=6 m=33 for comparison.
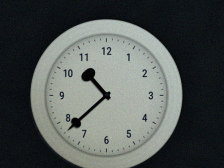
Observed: h=10 m=38
